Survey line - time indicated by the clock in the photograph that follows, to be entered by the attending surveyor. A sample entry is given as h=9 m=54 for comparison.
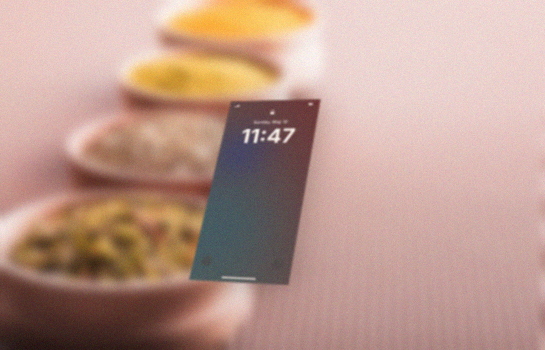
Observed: h=11 m=47
